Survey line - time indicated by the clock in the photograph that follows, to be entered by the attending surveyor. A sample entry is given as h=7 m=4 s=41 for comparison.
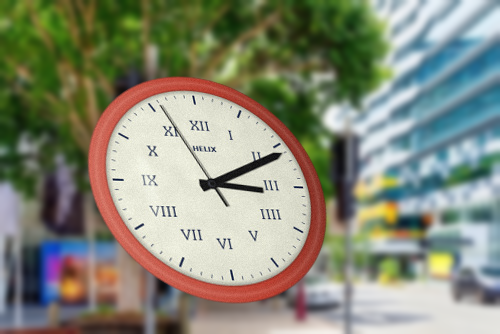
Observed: h=3 m=10 s=56
